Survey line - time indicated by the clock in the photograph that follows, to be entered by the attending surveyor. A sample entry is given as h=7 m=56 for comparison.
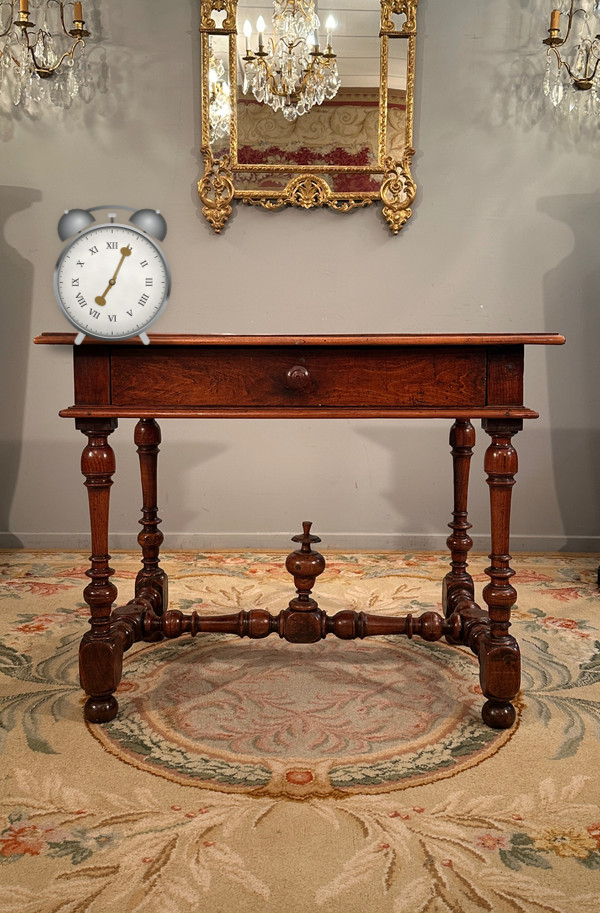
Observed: h=7 m=4
